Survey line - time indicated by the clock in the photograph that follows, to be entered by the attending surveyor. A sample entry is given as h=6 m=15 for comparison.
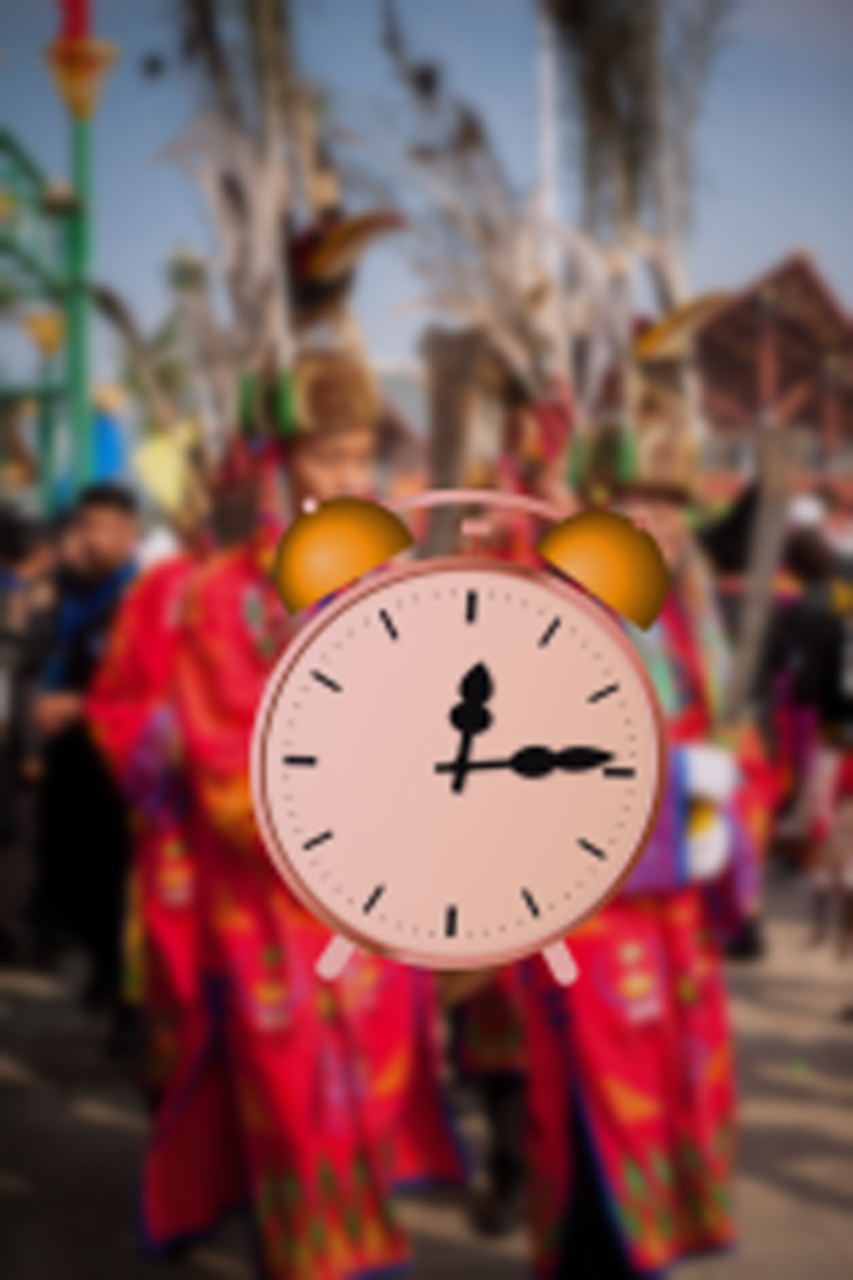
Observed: h=12 m=14
